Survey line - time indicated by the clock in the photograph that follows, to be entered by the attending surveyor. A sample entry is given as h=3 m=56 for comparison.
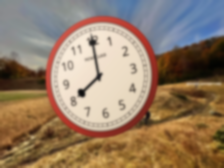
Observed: h=8 m=0
